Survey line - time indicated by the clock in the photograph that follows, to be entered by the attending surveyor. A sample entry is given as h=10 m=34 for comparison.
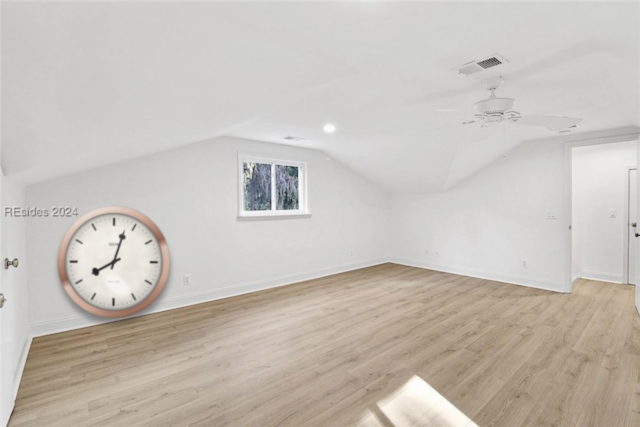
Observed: h=8 m=3
